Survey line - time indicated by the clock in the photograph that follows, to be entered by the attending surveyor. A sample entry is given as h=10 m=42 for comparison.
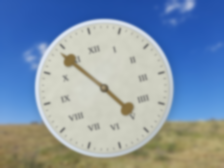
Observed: h=4 m=54
